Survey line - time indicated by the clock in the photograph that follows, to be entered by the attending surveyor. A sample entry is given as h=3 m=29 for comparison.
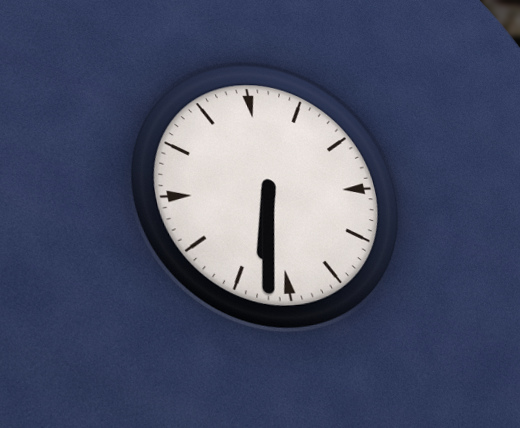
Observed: h=6 m=32
